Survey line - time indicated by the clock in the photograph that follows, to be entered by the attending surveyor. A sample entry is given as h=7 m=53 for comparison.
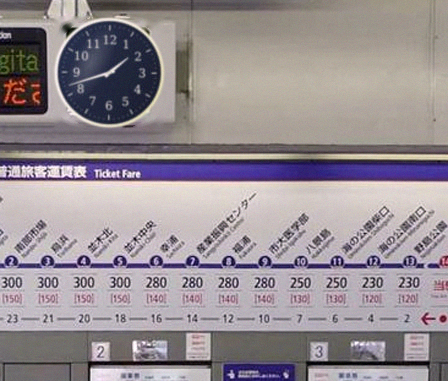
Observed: h=1 m=42
